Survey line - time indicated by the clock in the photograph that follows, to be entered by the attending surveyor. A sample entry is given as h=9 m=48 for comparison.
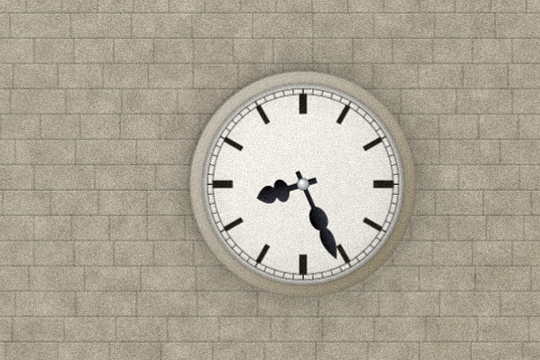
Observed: h=8 m=26
